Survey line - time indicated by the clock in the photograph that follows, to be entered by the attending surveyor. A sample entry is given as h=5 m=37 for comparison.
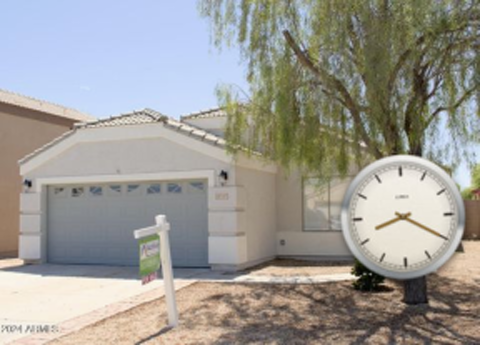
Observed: h=8 m=20
